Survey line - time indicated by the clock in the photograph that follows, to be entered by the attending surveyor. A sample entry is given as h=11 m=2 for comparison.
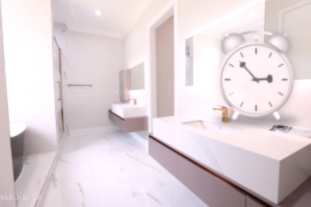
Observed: h=2 m=53
